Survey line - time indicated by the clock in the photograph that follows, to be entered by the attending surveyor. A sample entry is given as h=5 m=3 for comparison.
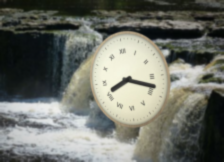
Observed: h=8 m=18
